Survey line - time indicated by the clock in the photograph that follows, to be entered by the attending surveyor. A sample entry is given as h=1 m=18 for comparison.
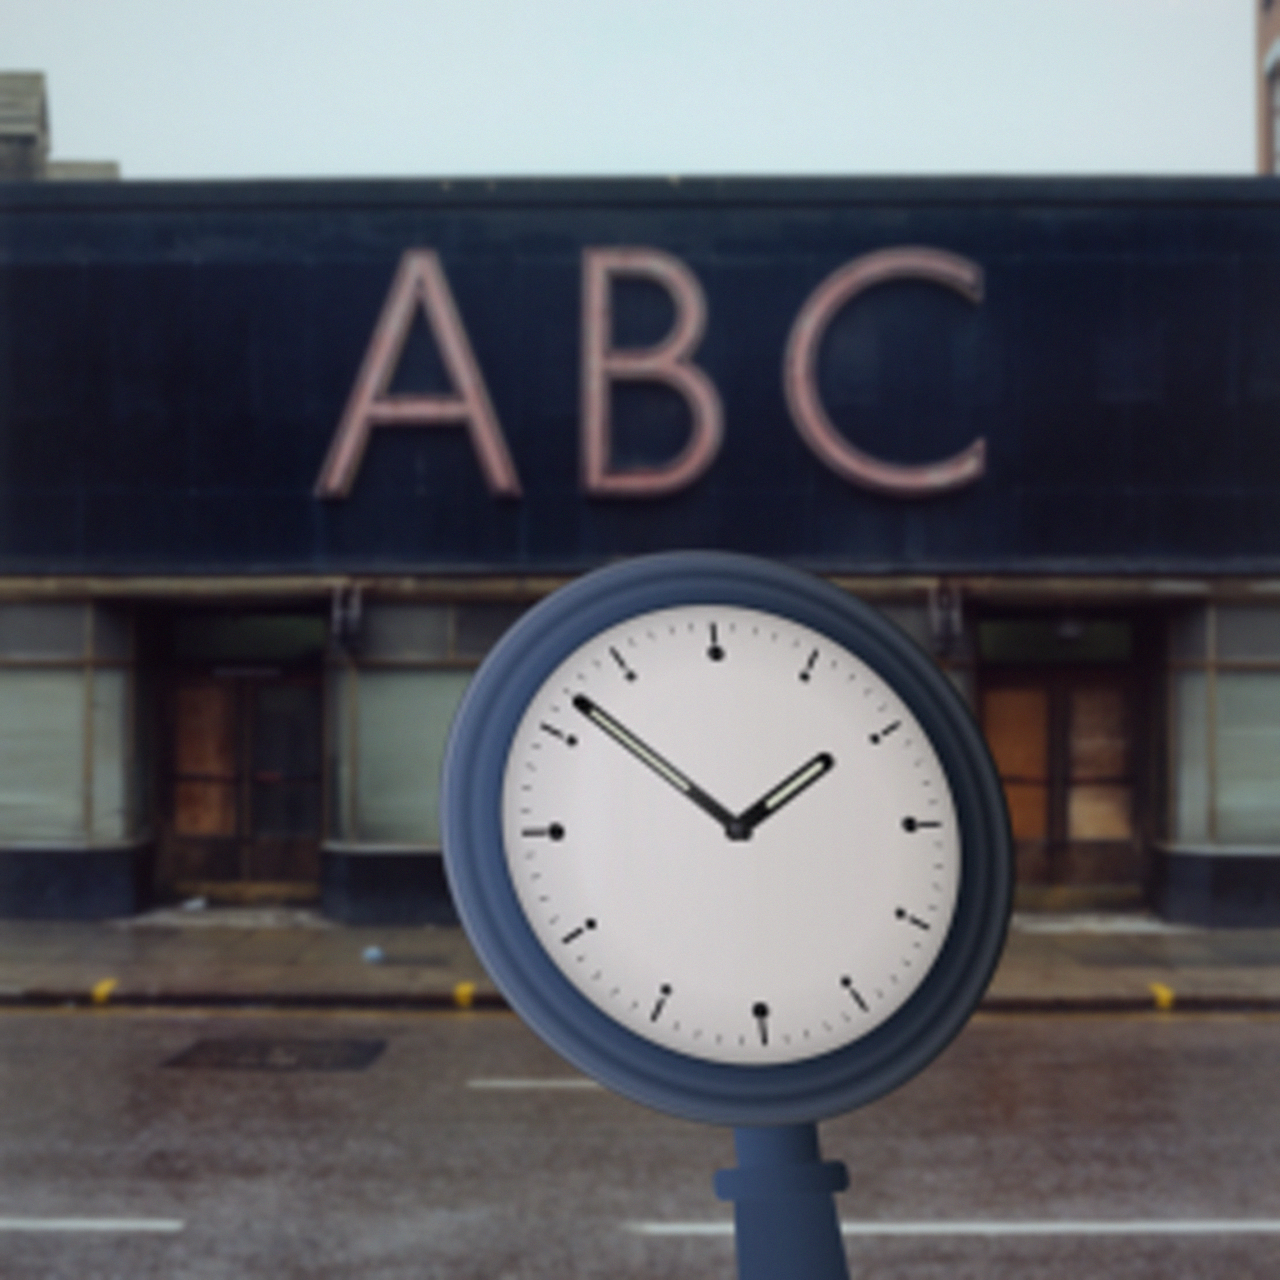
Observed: h=1 m=52
